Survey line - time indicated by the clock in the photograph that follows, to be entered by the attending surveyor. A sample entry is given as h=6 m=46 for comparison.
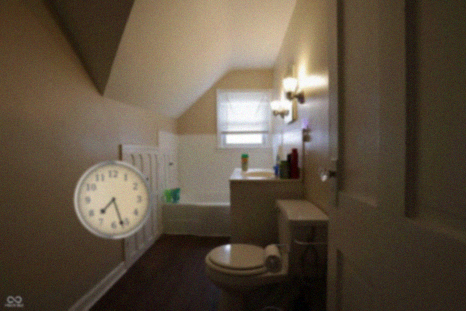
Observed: h=7 m=27
